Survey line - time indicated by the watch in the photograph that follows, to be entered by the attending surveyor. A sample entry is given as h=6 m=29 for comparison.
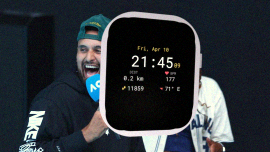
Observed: h=21 m=45
